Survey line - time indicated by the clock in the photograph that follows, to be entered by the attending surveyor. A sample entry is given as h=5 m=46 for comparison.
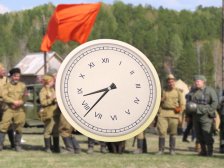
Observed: h=8 m=38
